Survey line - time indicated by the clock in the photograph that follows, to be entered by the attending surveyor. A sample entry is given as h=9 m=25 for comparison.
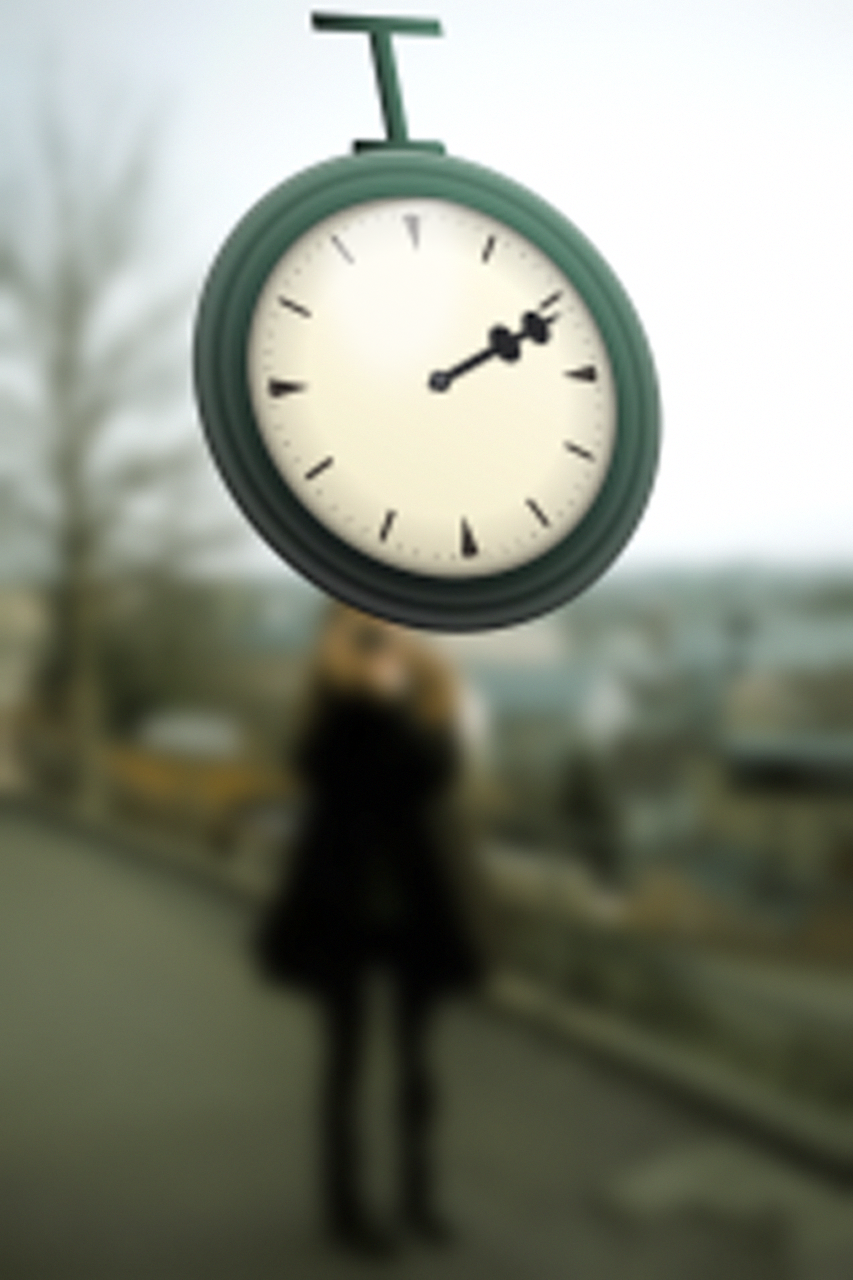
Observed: h=2 m=11
